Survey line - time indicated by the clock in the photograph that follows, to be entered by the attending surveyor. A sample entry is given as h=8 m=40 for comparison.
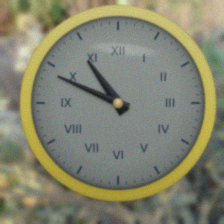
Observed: h=10 m=49
